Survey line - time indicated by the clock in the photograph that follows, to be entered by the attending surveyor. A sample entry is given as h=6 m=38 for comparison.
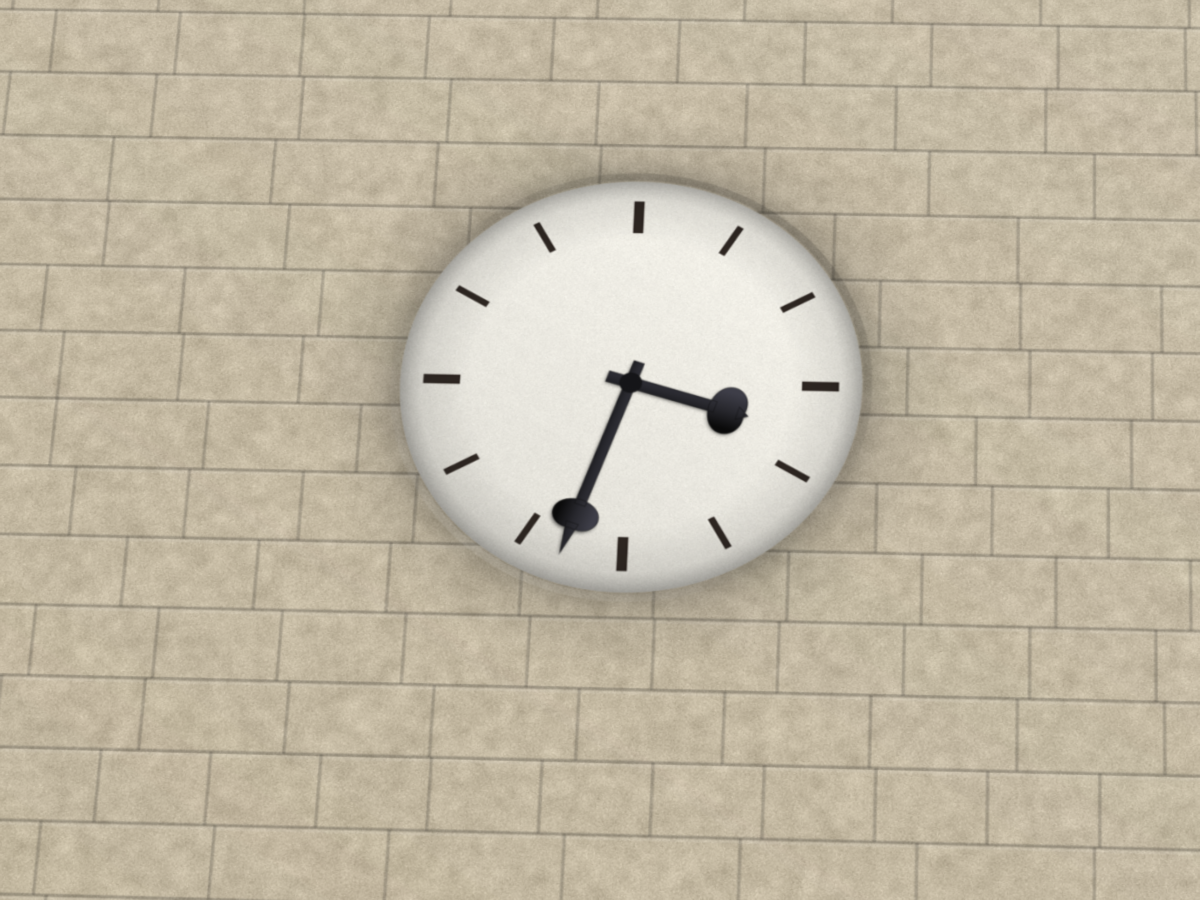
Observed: h=3 m=33
